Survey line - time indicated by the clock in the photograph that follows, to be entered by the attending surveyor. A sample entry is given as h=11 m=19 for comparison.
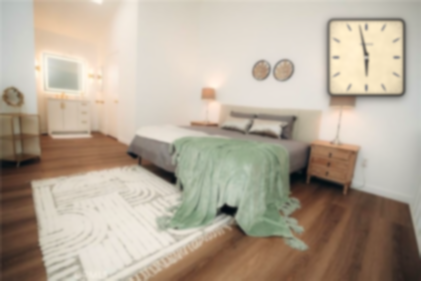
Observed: h=5 m=58
